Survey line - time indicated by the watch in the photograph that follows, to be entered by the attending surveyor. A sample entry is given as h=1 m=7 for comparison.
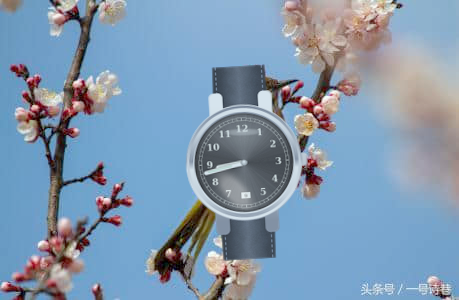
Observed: h=8 m=43
